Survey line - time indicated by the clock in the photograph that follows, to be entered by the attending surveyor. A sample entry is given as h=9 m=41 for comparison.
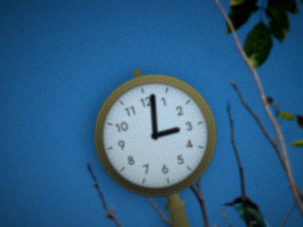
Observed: h=3 m=2
